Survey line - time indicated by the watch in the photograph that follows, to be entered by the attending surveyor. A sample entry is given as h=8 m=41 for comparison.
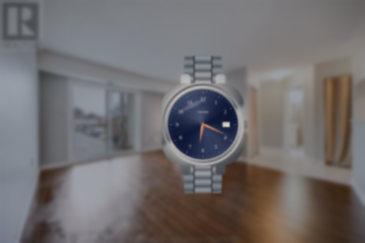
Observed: h=6 m=19
